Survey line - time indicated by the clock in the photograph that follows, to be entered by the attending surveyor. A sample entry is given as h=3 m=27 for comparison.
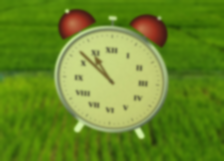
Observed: h=10 m=52
